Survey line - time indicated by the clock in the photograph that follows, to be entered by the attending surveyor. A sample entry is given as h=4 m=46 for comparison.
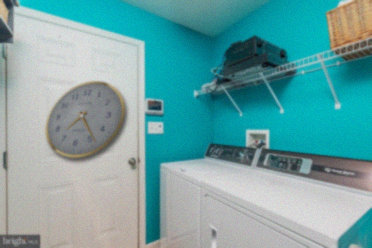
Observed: h=7 m=24
